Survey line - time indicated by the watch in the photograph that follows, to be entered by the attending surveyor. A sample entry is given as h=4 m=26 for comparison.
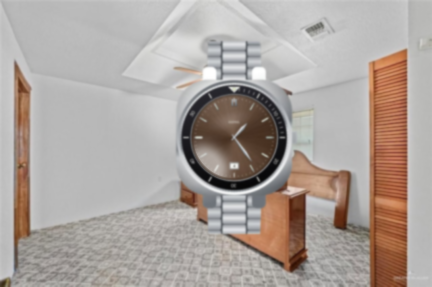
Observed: h=1 m=24
